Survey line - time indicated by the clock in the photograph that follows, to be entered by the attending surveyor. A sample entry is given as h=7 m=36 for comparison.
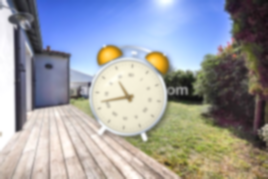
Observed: h=10 m=42
